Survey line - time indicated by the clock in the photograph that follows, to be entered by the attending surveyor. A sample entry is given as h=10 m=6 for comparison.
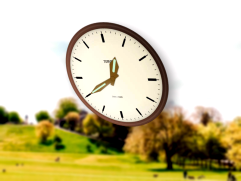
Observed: h=12 m=40
